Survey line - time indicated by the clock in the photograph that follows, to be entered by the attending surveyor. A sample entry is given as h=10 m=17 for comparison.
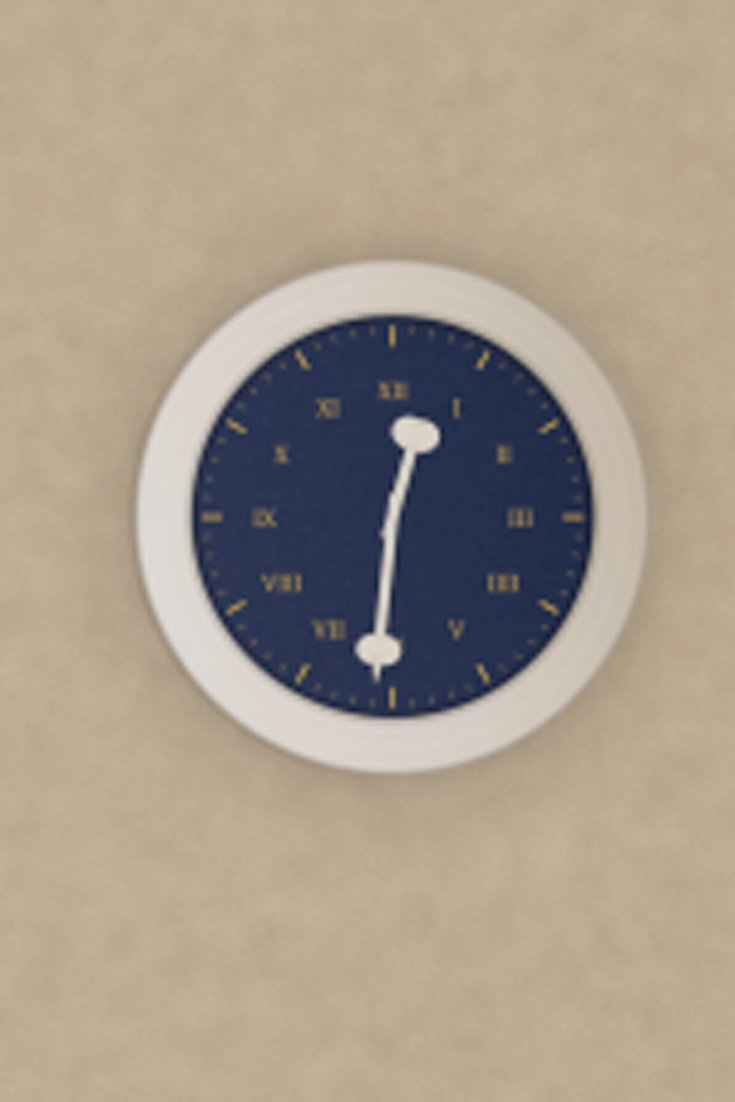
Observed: h=12 m=31
